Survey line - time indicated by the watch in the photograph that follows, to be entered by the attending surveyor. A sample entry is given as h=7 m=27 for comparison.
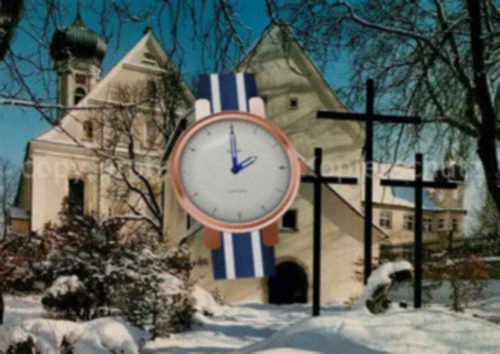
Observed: h=2 m=0
